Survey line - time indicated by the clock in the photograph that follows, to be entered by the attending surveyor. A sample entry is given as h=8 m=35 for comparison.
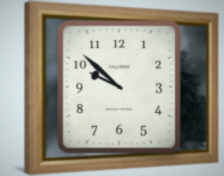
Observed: h=9 m=52
